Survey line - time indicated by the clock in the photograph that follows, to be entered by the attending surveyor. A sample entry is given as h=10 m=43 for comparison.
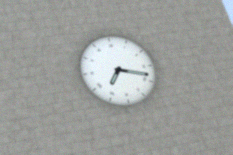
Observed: h=7 m=18
